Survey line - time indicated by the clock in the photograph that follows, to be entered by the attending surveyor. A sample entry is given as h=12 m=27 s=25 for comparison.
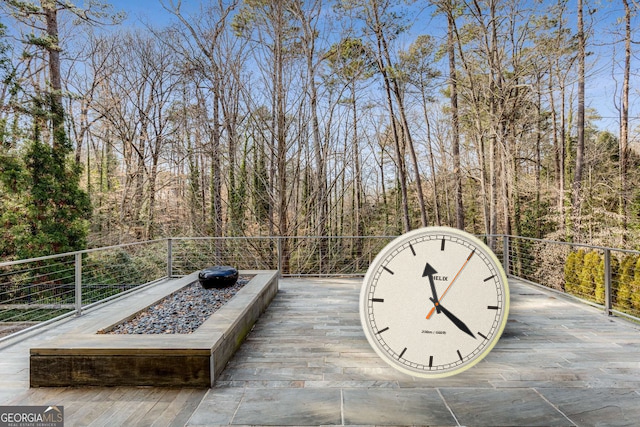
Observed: h=11 m=21 s=5
